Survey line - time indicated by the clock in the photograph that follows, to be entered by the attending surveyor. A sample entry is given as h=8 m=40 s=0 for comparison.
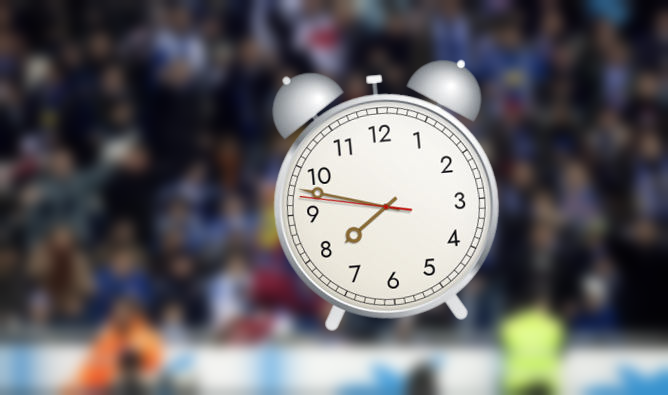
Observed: h=7 m=47 s=47
